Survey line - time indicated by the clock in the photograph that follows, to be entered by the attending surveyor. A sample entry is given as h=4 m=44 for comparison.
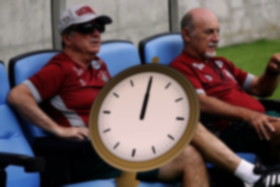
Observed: h=12 m=0
